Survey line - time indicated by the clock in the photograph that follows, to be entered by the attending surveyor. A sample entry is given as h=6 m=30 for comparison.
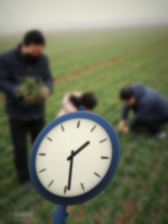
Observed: h=1 m=29
